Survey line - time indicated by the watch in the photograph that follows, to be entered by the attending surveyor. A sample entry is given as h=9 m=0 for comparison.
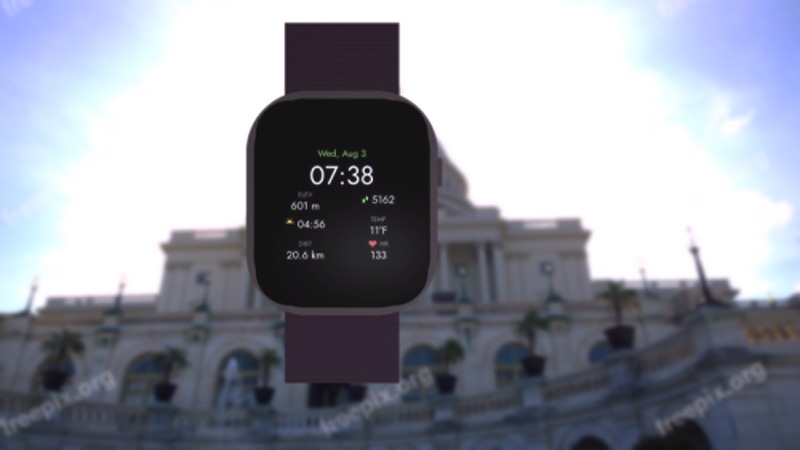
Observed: h=7 m=38
